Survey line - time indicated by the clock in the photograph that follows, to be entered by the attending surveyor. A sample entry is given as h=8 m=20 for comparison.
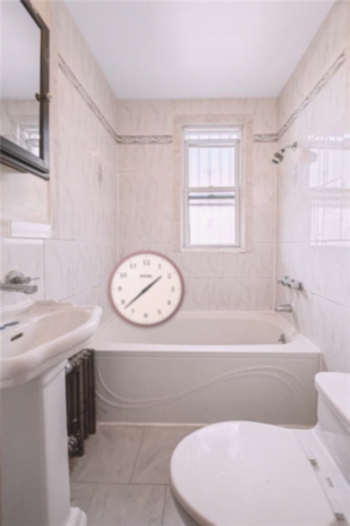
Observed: h=1 m=38
